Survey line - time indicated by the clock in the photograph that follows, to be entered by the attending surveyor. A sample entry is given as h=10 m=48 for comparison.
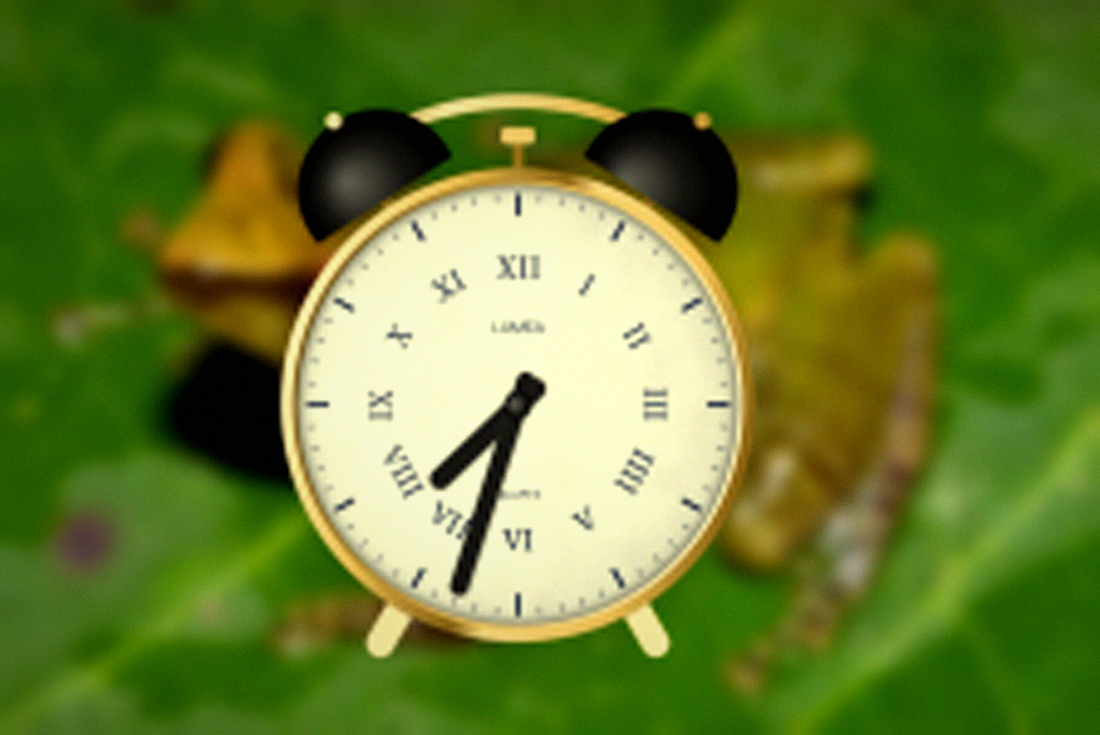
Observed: h=7 m=33
